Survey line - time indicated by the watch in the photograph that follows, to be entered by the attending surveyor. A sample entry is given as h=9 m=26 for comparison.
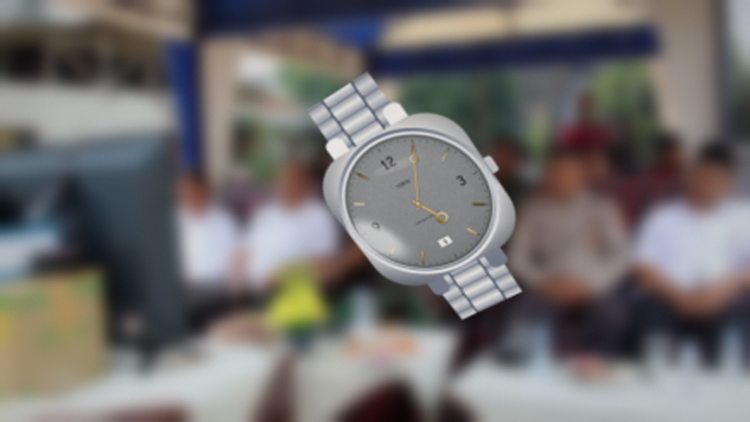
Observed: h=5 m=5
